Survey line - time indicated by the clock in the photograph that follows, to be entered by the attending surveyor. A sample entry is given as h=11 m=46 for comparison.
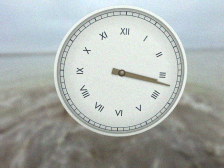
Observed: h=3 m=17
